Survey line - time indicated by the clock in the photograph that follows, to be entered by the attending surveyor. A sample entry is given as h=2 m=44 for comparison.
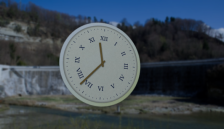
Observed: h=11 m=37
